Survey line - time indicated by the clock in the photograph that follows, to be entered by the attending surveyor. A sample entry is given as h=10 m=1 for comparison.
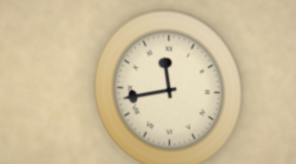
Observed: h=11 m=43
